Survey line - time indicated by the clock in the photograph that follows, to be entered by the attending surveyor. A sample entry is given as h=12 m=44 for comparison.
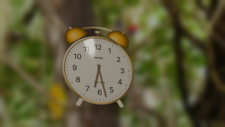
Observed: h=6 m=28
